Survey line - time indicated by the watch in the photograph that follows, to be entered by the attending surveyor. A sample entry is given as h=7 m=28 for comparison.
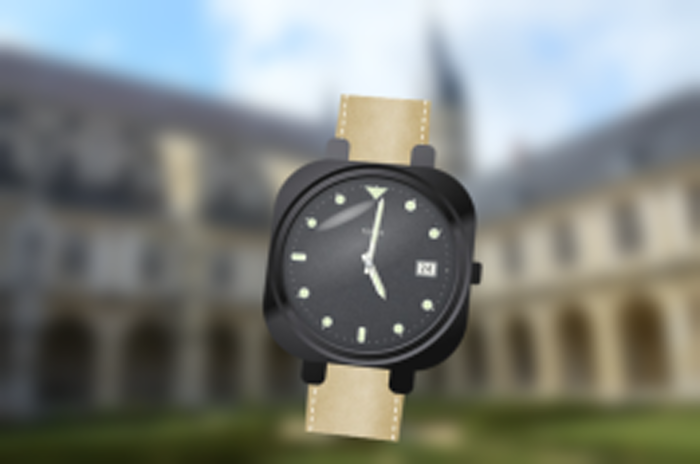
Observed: h=5 m=1
